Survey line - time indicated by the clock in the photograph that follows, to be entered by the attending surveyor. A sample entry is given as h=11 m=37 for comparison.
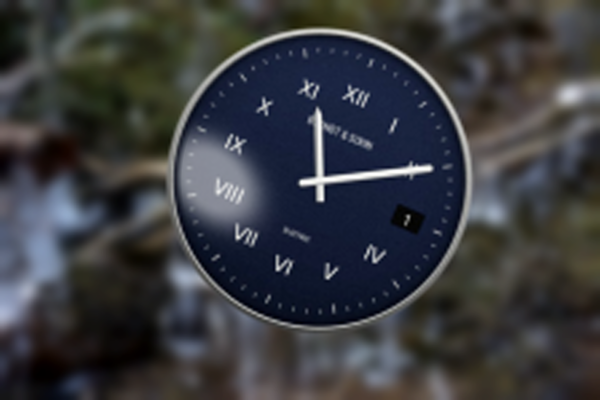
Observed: h=11 m=10
